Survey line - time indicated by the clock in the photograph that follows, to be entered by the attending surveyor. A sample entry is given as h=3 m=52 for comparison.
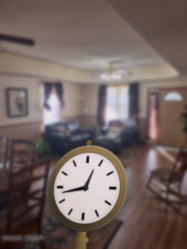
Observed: h=12 m=43
